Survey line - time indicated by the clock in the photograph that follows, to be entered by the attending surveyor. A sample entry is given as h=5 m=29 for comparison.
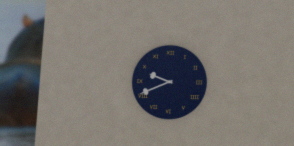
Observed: h=9 m=41
